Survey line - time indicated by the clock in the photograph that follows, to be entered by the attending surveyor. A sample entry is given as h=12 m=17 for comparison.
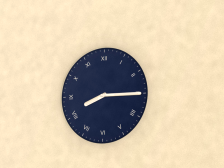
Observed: h=8 m=15
